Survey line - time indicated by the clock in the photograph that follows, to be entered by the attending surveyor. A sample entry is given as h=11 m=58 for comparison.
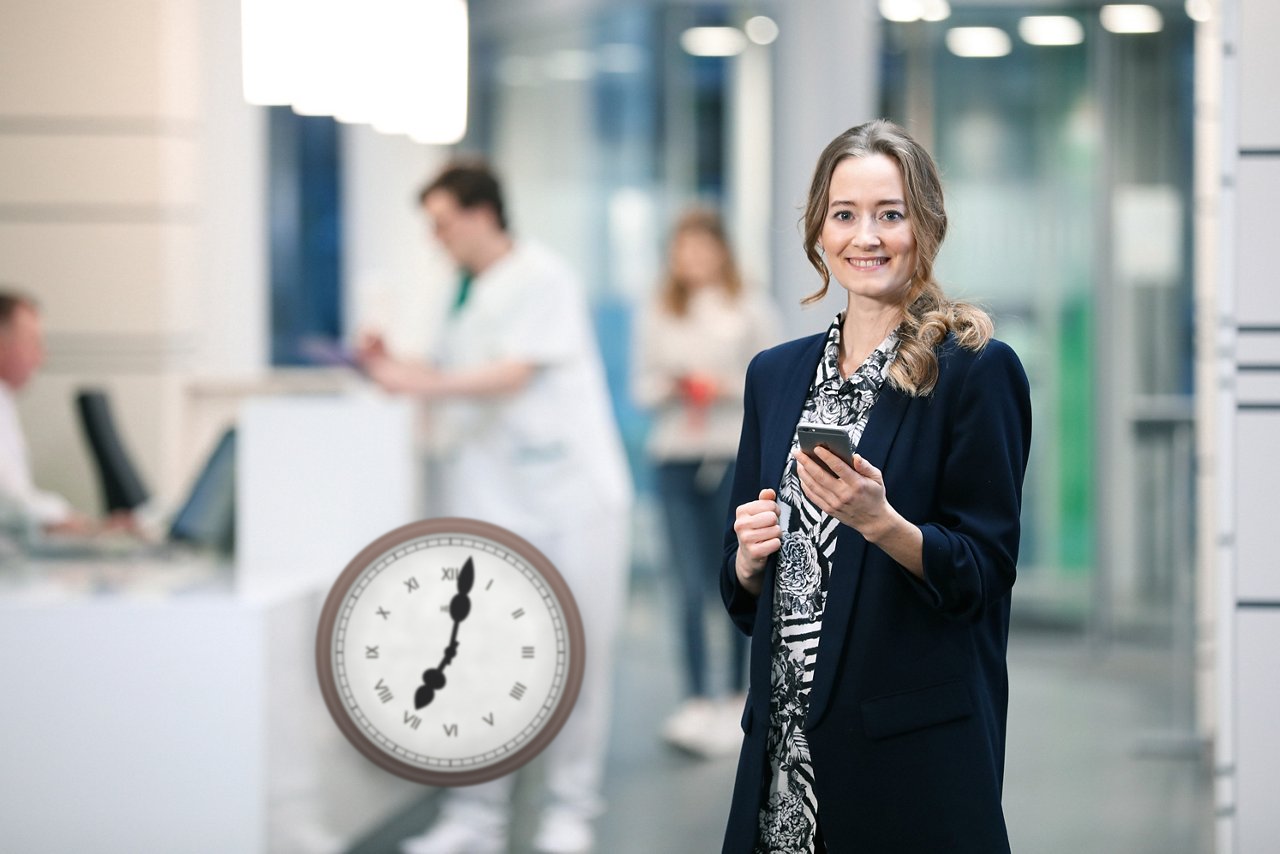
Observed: h=7 m=2
